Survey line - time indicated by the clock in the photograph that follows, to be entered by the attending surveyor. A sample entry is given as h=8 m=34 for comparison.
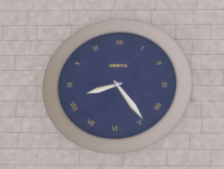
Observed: h=8 m=24
